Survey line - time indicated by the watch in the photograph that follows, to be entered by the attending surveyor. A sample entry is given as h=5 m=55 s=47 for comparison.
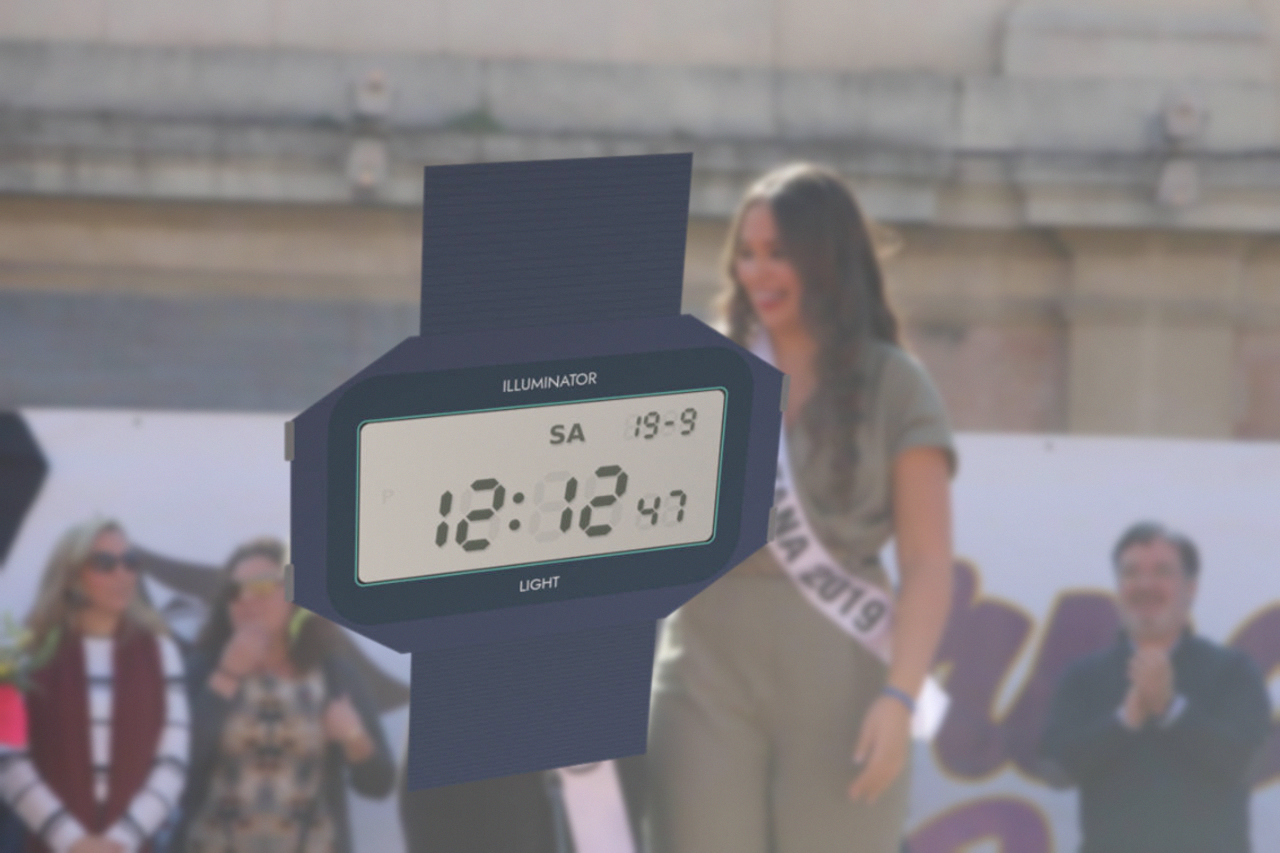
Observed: h=12 m=12 s=47
